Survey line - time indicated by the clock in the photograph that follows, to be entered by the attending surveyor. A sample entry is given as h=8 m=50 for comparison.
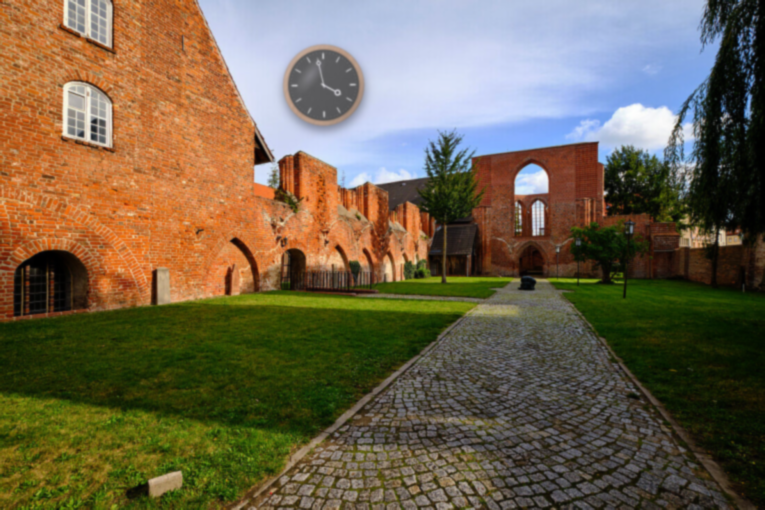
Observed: h=3 m=58
